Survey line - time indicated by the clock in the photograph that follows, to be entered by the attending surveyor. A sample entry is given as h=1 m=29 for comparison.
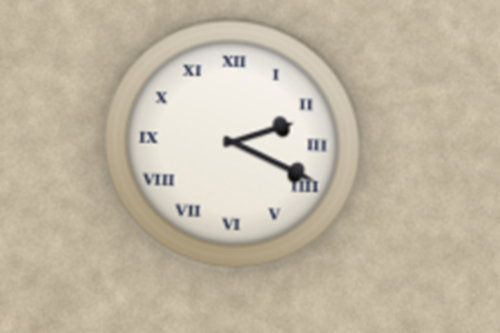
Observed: h=2 m=19
